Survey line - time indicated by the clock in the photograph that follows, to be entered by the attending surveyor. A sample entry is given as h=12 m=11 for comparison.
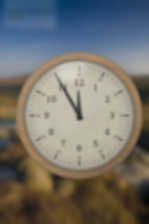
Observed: h=11 m=55
